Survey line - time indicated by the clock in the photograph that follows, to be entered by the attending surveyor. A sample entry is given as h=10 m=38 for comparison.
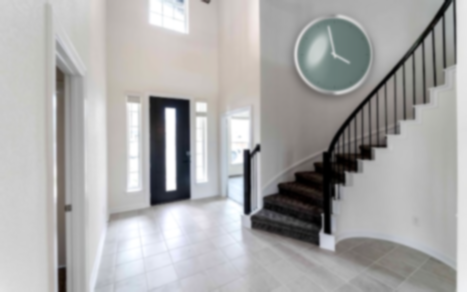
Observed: h=3 m=58
